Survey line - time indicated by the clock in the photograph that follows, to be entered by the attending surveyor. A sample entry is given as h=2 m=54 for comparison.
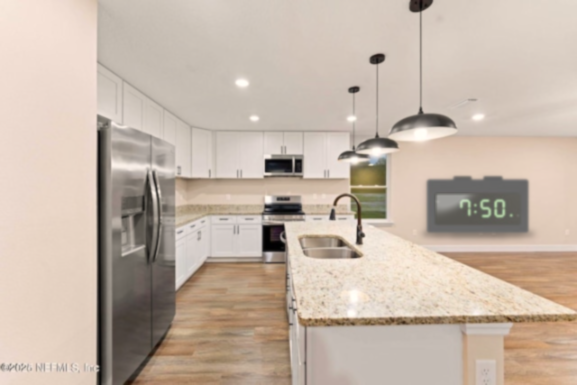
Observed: h=7 m=50
